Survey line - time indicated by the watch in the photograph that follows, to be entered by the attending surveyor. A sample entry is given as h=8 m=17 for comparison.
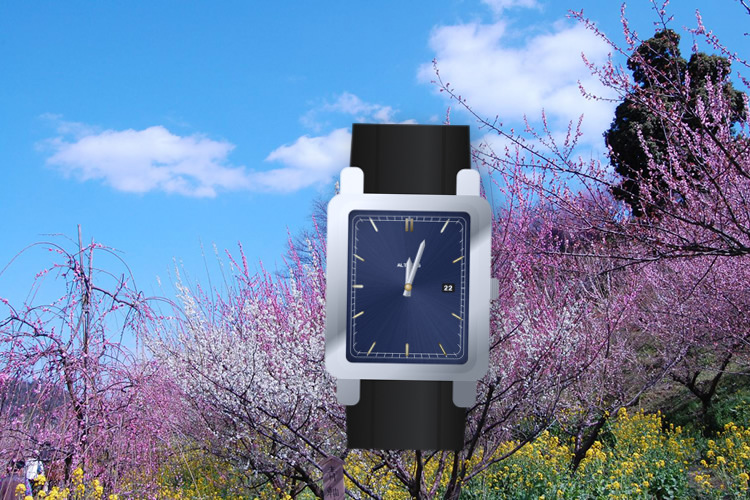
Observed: h=12 m=3
